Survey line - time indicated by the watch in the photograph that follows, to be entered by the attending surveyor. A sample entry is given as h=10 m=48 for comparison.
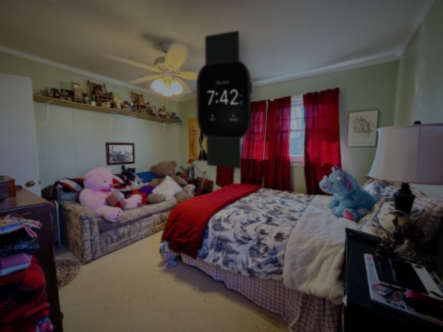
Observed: h=7 m=42
